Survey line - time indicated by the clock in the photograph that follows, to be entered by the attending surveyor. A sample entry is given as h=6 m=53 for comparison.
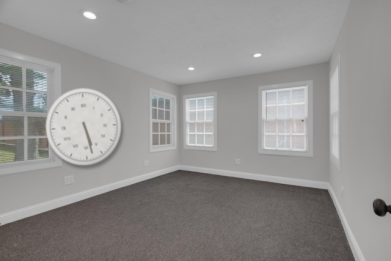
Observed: h=5 m=28
